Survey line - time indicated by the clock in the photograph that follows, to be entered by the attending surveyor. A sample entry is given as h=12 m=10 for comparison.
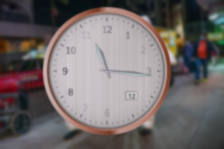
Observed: h=11 m=16
